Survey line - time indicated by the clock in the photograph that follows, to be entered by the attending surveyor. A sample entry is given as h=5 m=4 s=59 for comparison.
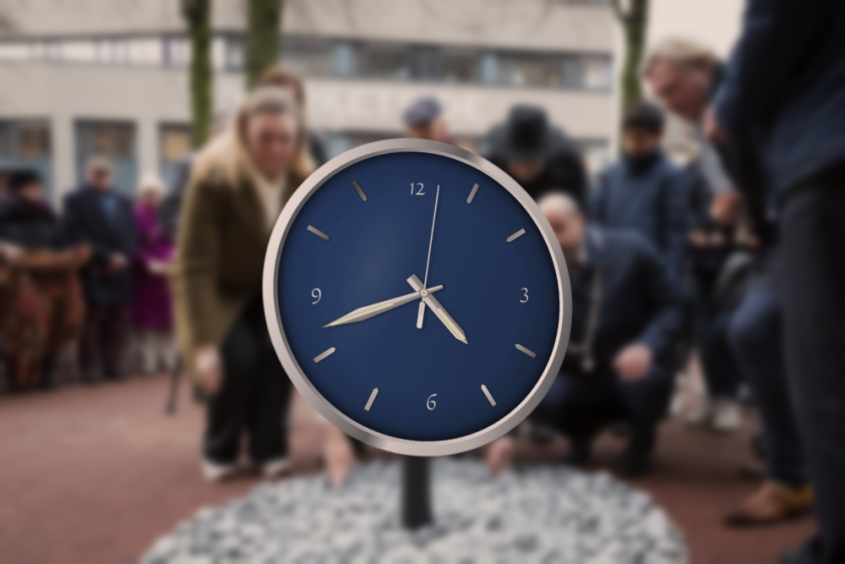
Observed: h=4 m=42 s=2
